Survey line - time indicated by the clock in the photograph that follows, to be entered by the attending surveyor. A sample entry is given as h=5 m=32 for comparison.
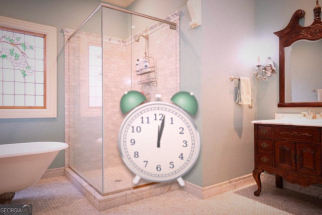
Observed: h=12 m=2
